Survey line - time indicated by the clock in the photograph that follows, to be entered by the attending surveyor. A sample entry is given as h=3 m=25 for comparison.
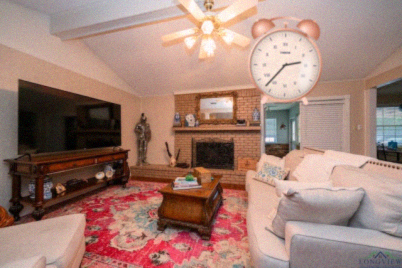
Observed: h=2 m=37
